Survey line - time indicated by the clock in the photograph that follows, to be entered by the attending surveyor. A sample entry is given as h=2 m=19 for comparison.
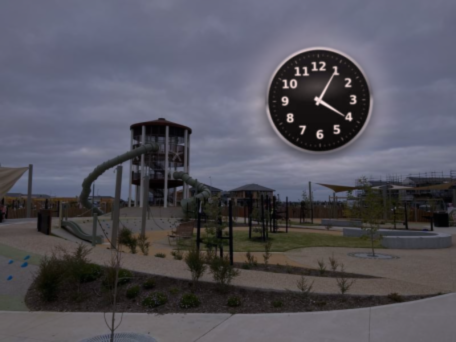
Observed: h=4 m=5
